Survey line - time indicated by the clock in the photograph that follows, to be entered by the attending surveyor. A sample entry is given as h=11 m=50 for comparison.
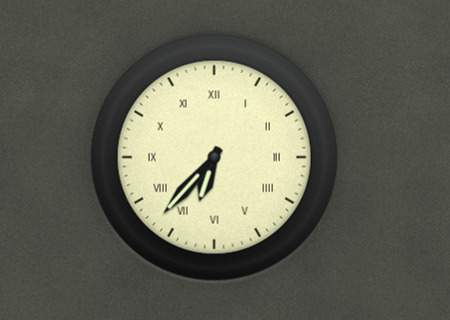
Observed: h=6 m=37
